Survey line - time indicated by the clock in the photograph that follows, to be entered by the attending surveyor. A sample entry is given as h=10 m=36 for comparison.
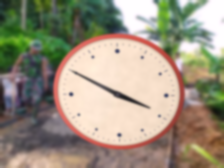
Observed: h=3 m=50
